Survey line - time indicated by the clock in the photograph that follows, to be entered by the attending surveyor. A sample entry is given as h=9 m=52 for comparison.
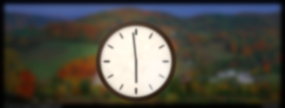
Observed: h=5 m=59
